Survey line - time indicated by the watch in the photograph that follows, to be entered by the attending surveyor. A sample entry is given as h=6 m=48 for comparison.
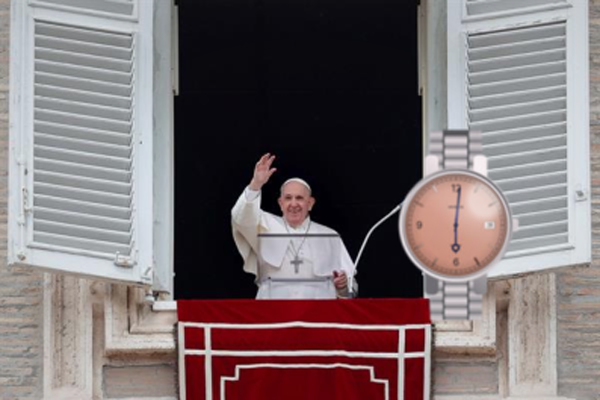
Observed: h=6 m=1
